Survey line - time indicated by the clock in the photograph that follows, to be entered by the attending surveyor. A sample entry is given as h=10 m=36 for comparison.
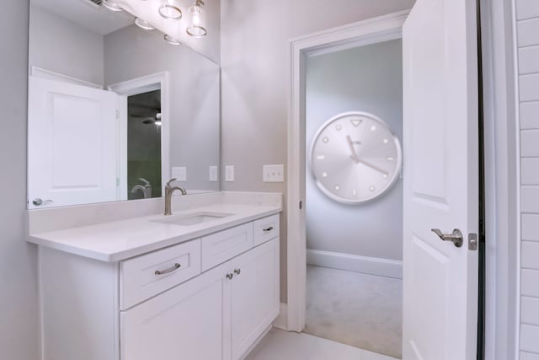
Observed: h=11 m=19
